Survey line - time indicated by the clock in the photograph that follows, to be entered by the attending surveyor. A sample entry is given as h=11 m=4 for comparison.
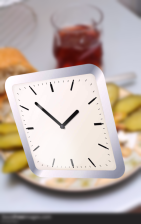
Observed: h=1 m=53
